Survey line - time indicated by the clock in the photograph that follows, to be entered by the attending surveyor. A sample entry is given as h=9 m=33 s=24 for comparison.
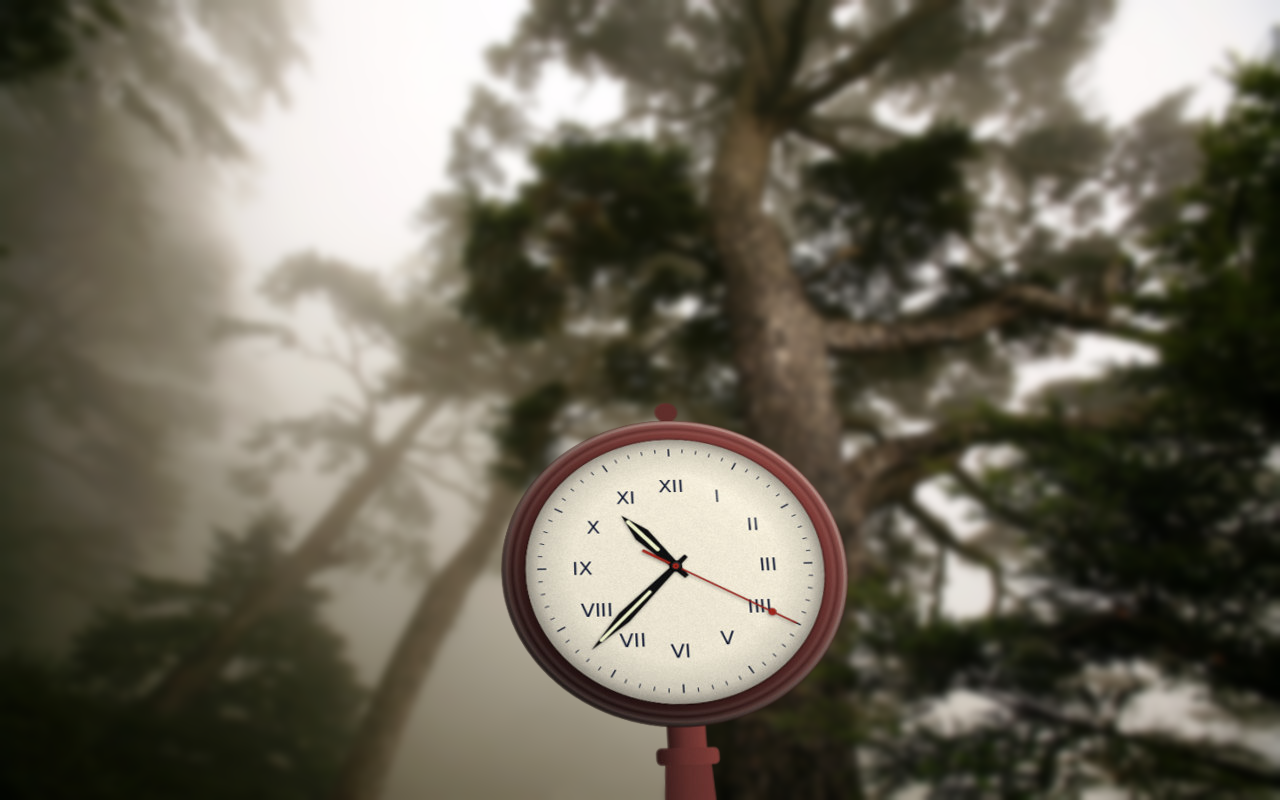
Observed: h=10 m=37 s=20
